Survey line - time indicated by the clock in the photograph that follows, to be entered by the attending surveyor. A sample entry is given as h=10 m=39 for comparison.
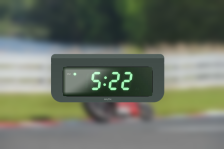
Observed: h=5 m=22
